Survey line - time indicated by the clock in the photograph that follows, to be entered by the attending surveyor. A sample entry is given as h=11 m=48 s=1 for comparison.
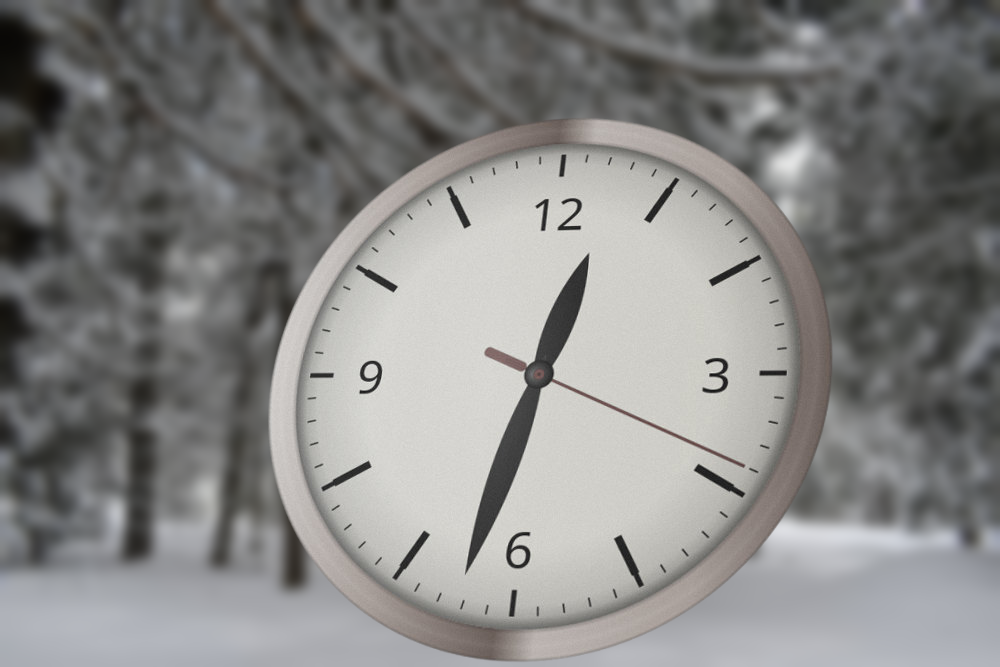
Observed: h=12 m=32 s=19
